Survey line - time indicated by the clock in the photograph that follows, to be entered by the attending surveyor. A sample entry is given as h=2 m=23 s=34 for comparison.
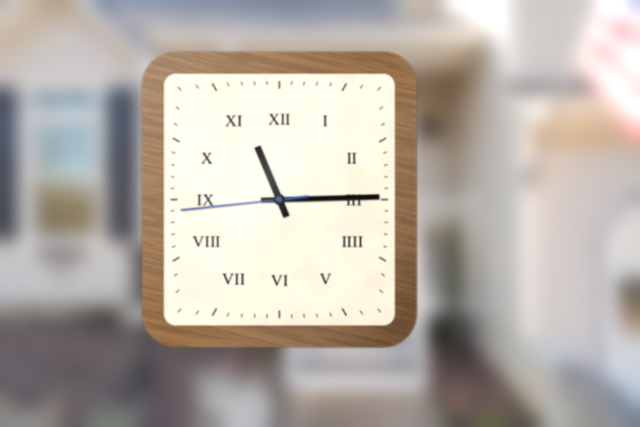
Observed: h=11 m=14 s=44
